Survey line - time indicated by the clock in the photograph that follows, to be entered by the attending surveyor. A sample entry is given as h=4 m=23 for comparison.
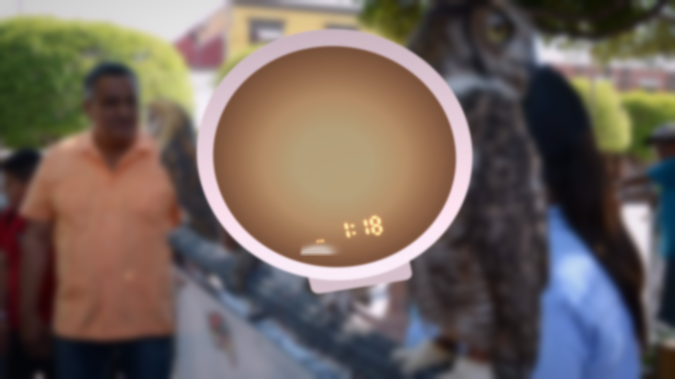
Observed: h=1 m=18
